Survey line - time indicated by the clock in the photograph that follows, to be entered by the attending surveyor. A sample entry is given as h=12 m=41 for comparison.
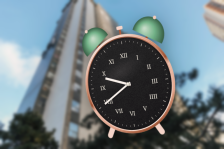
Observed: h=9 m=40
